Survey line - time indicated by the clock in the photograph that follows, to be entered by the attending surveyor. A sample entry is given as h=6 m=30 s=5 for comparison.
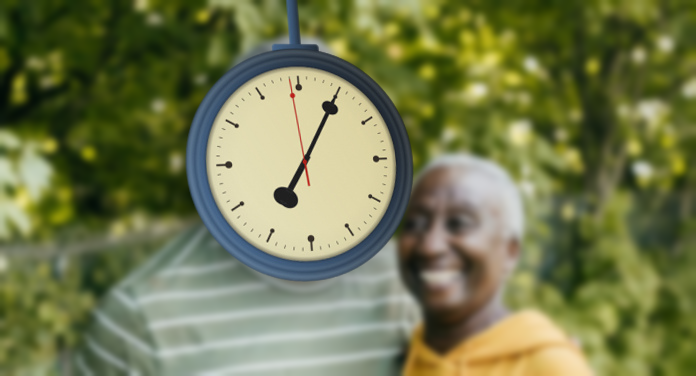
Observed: h=7 m=4 s=59
